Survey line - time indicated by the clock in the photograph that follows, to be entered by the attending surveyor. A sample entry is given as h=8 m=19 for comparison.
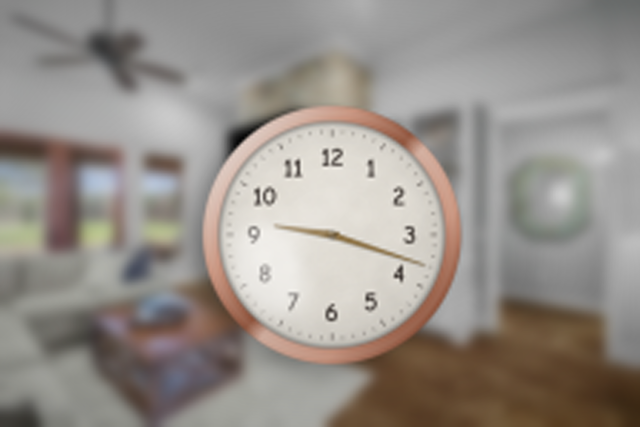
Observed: h=9 m=18
